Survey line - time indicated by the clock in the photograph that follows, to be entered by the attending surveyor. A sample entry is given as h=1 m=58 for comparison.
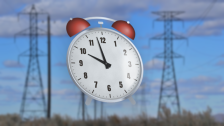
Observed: h=9 m=58
